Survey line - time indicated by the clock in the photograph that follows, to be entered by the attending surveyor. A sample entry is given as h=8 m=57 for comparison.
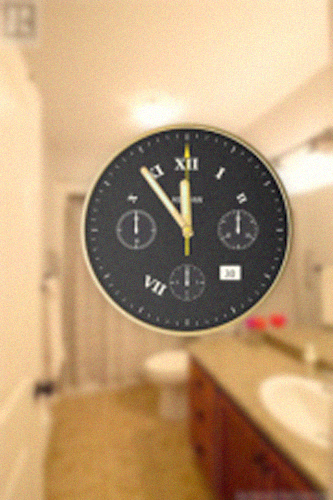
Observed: h=11 m=54
